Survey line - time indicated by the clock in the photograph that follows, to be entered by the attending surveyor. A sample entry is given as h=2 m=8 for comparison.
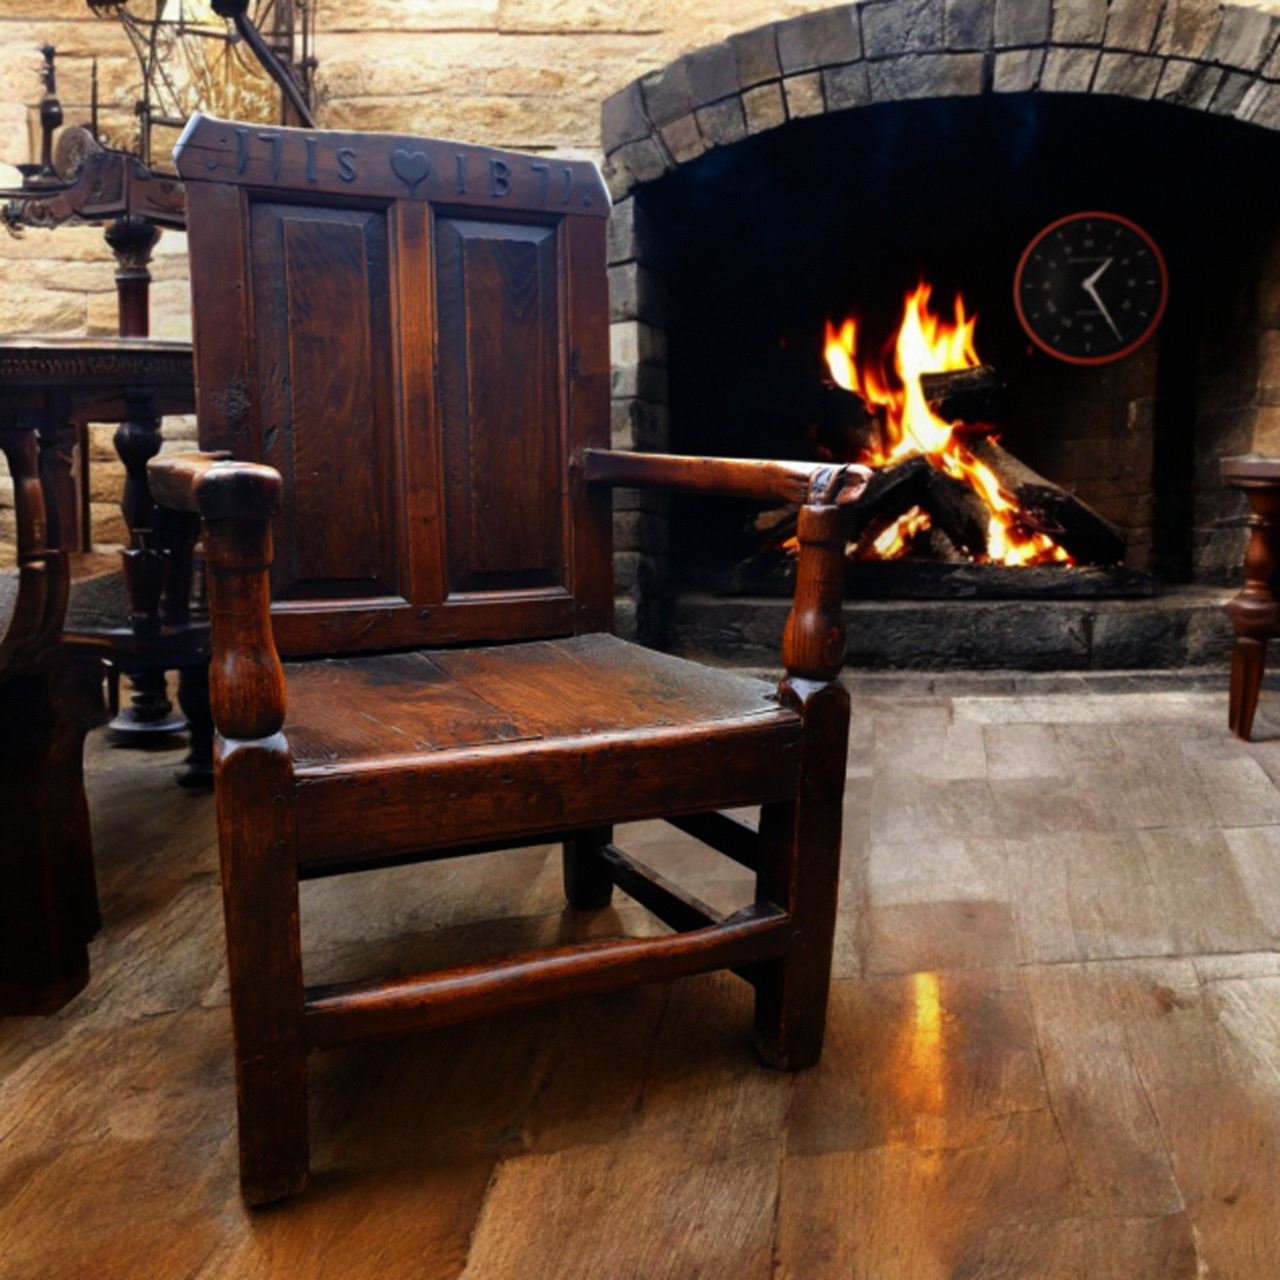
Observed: h=1 m=25
